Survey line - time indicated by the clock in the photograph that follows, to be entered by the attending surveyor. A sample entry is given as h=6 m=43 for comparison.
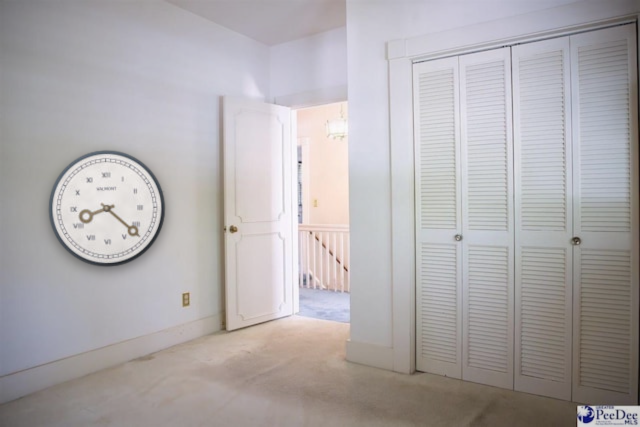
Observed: h=8 m=22
